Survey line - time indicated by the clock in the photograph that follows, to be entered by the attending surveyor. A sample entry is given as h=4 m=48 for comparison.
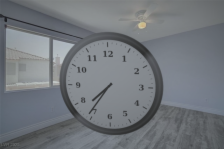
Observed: h=7 m=36
